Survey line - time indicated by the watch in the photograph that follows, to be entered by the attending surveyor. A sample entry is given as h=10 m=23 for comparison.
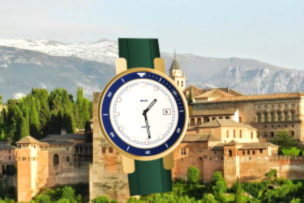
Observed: h=1 m=29
